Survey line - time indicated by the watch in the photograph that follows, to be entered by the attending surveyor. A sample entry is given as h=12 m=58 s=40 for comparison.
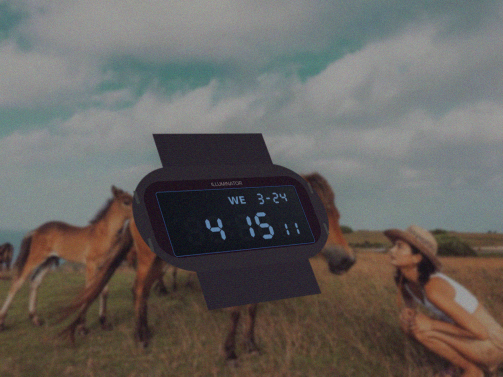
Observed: h=4 m=15 s=11
